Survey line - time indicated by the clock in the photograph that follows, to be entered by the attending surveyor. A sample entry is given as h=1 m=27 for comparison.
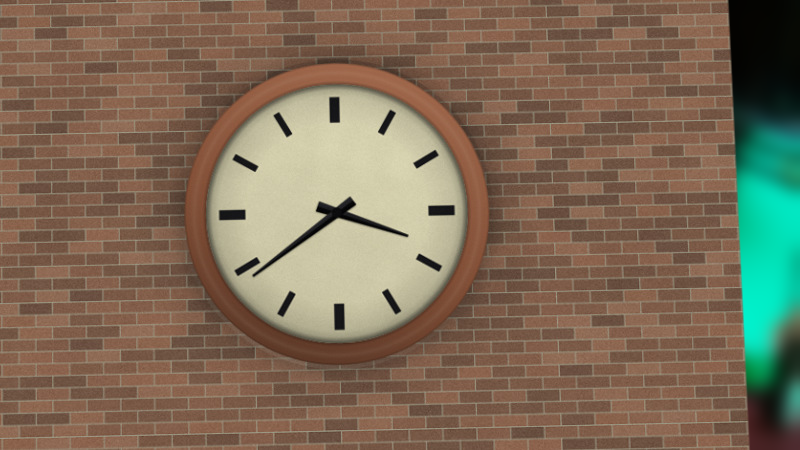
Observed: h=3 m=39
